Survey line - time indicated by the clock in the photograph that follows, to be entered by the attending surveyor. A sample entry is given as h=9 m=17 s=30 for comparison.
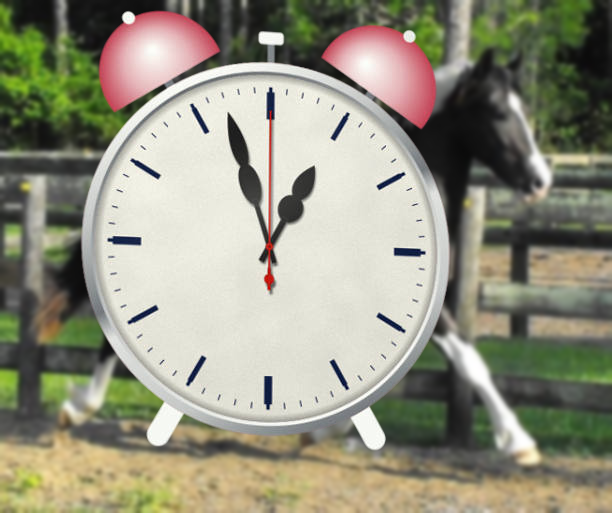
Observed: h=12 m=57 s=0
